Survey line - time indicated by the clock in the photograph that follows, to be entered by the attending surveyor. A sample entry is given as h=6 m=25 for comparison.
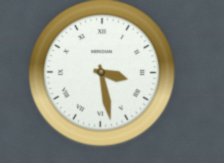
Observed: h=3 m=28
